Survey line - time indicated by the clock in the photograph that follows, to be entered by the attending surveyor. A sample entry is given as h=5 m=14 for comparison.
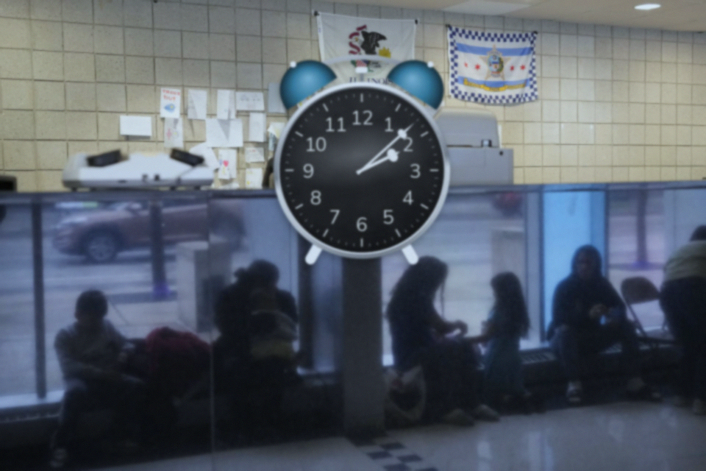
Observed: h=2 m=8
